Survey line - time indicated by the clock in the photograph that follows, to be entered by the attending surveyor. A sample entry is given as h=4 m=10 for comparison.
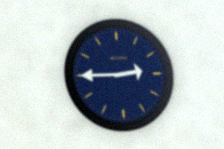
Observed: h=2 m=45
